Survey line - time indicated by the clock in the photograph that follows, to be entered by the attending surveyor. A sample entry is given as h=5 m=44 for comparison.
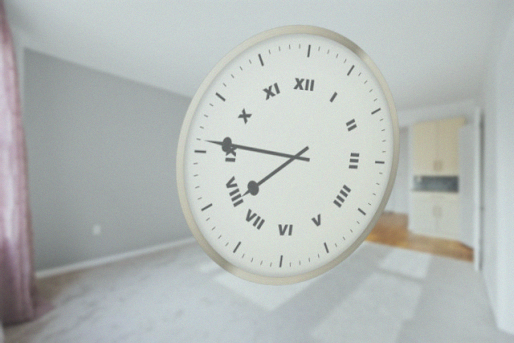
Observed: h=7 m=46
